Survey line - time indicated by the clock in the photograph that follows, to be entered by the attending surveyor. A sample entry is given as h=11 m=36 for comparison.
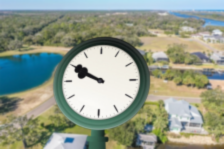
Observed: h=9 m=50
